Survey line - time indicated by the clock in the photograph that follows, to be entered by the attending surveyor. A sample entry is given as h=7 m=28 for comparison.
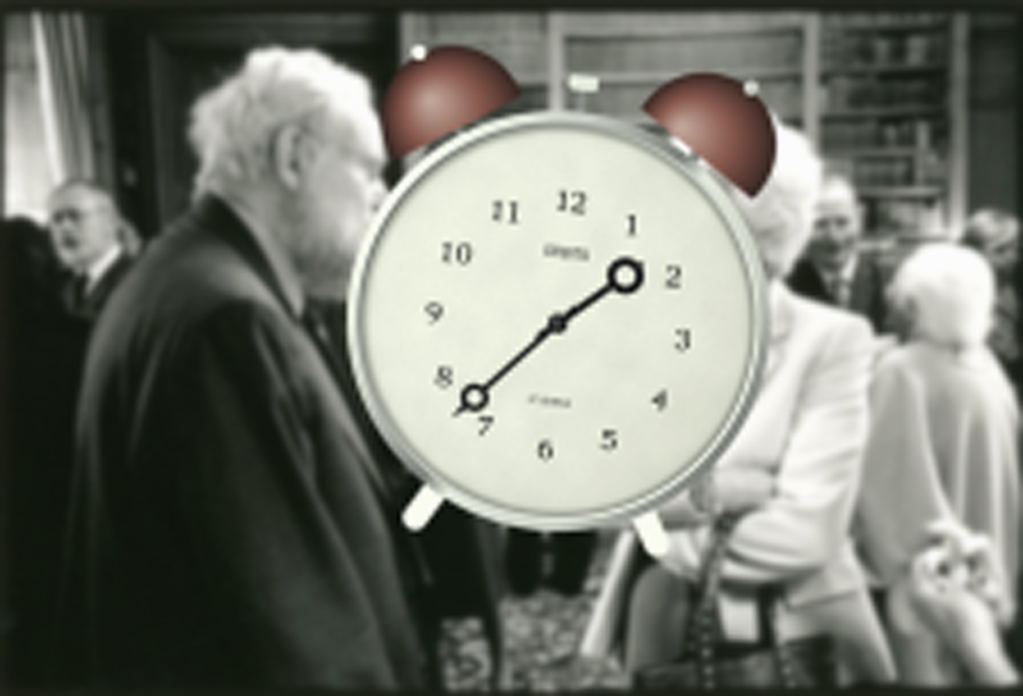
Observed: h=1 m=37
